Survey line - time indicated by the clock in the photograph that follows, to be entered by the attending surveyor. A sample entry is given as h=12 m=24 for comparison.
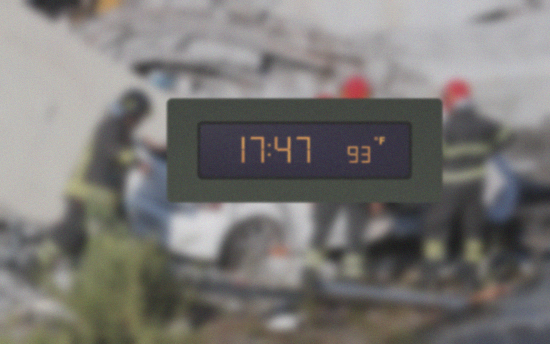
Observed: h=17 m=47
